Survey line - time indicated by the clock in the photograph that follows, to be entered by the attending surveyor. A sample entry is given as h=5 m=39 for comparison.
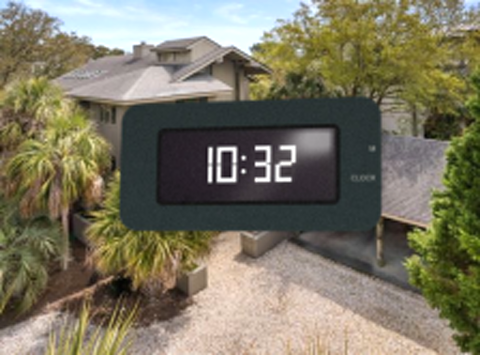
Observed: h=10 m=32
